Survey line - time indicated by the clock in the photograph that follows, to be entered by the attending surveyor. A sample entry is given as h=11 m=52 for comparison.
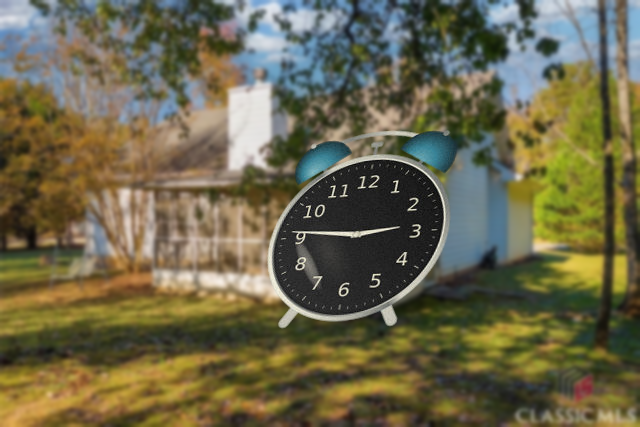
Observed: h=2 m=46
